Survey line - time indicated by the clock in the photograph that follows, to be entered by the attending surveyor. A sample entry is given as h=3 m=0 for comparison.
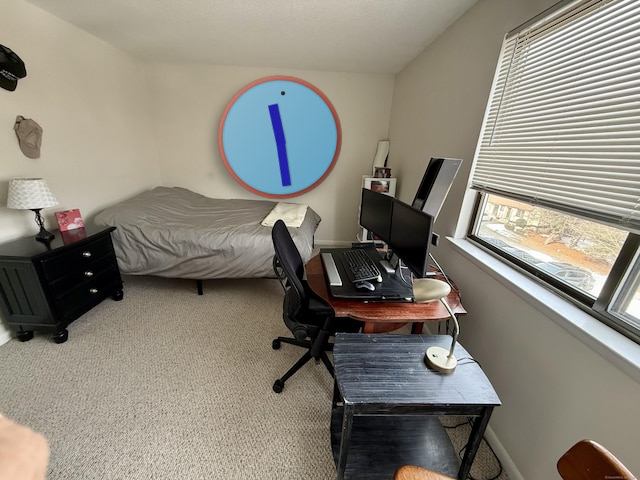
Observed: h=11 m=28
